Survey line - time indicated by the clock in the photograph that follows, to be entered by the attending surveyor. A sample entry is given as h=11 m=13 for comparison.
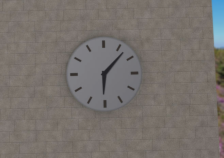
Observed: h=6 m=7
